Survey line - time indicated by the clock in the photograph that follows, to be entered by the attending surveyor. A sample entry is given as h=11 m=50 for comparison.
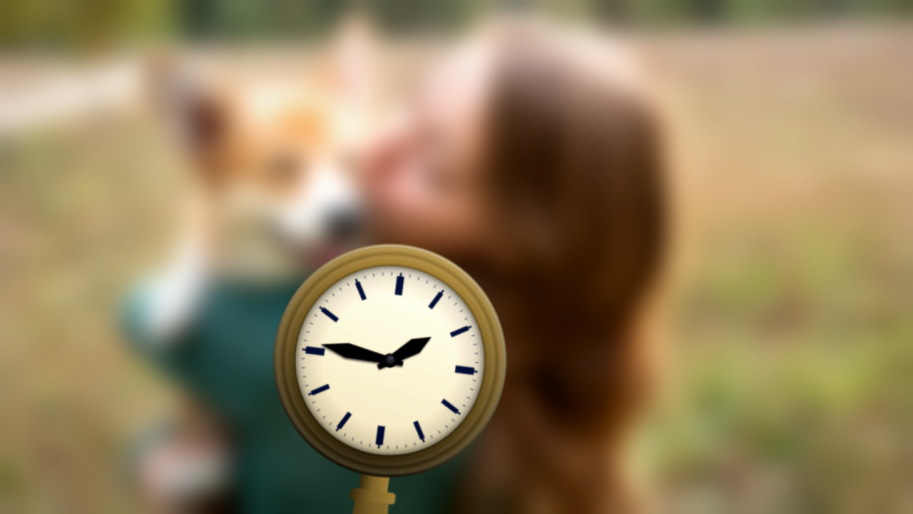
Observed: h=1 m=46
